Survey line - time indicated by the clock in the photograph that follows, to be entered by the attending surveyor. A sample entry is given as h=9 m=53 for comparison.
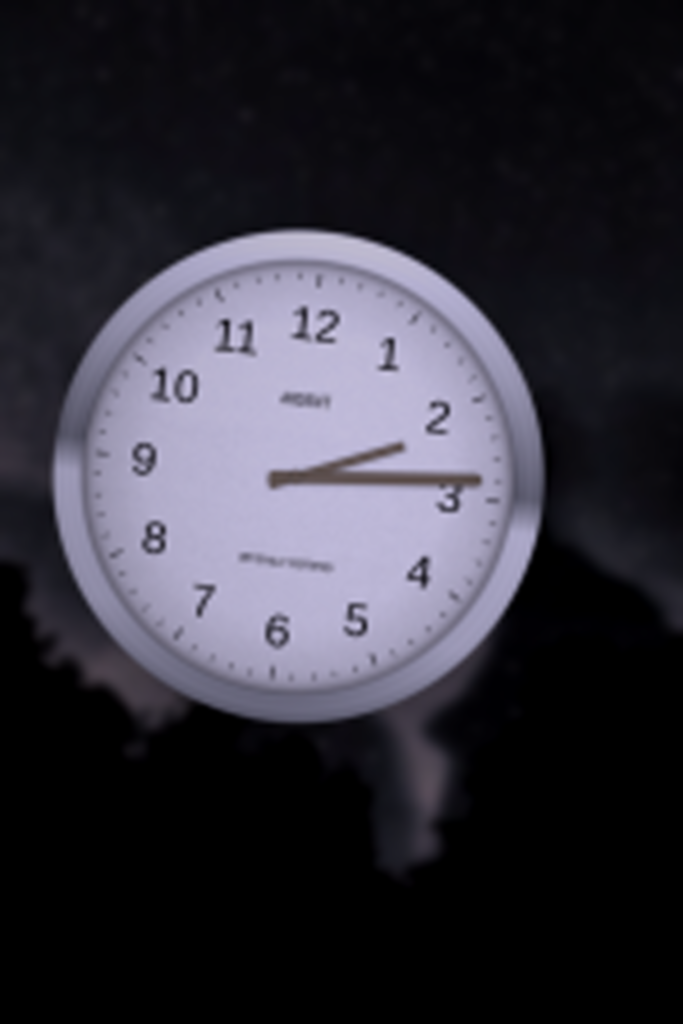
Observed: h=2 m=14
